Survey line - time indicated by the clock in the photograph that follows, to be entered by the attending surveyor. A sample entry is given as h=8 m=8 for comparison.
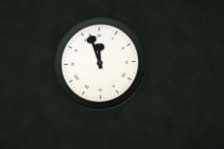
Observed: h=11 m=57
